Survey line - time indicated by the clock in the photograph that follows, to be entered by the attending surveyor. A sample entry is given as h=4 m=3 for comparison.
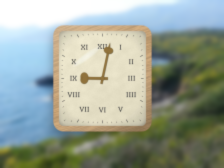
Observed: h=9 m=2
